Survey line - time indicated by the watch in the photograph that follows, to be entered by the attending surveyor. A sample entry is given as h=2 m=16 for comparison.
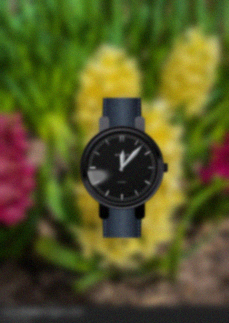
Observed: h=12 m=7
